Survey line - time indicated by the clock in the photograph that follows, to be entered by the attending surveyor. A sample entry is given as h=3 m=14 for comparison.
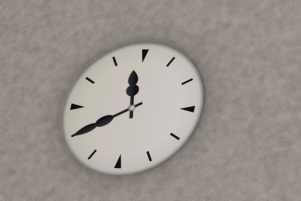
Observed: h=11 m=40
